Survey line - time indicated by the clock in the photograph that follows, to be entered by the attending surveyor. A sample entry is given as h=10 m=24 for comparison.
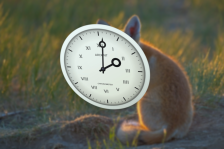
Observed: h=2 m=1
